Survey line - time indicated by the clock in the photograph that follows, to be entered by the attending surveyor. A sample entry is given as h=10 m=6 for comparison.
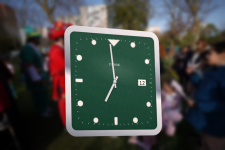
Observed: h=6 m=59
